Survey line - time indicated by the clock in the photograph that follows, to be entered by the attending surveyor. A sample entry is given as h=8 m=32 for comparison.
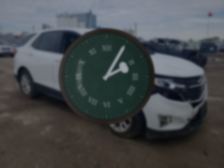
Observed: h=2 m=5
